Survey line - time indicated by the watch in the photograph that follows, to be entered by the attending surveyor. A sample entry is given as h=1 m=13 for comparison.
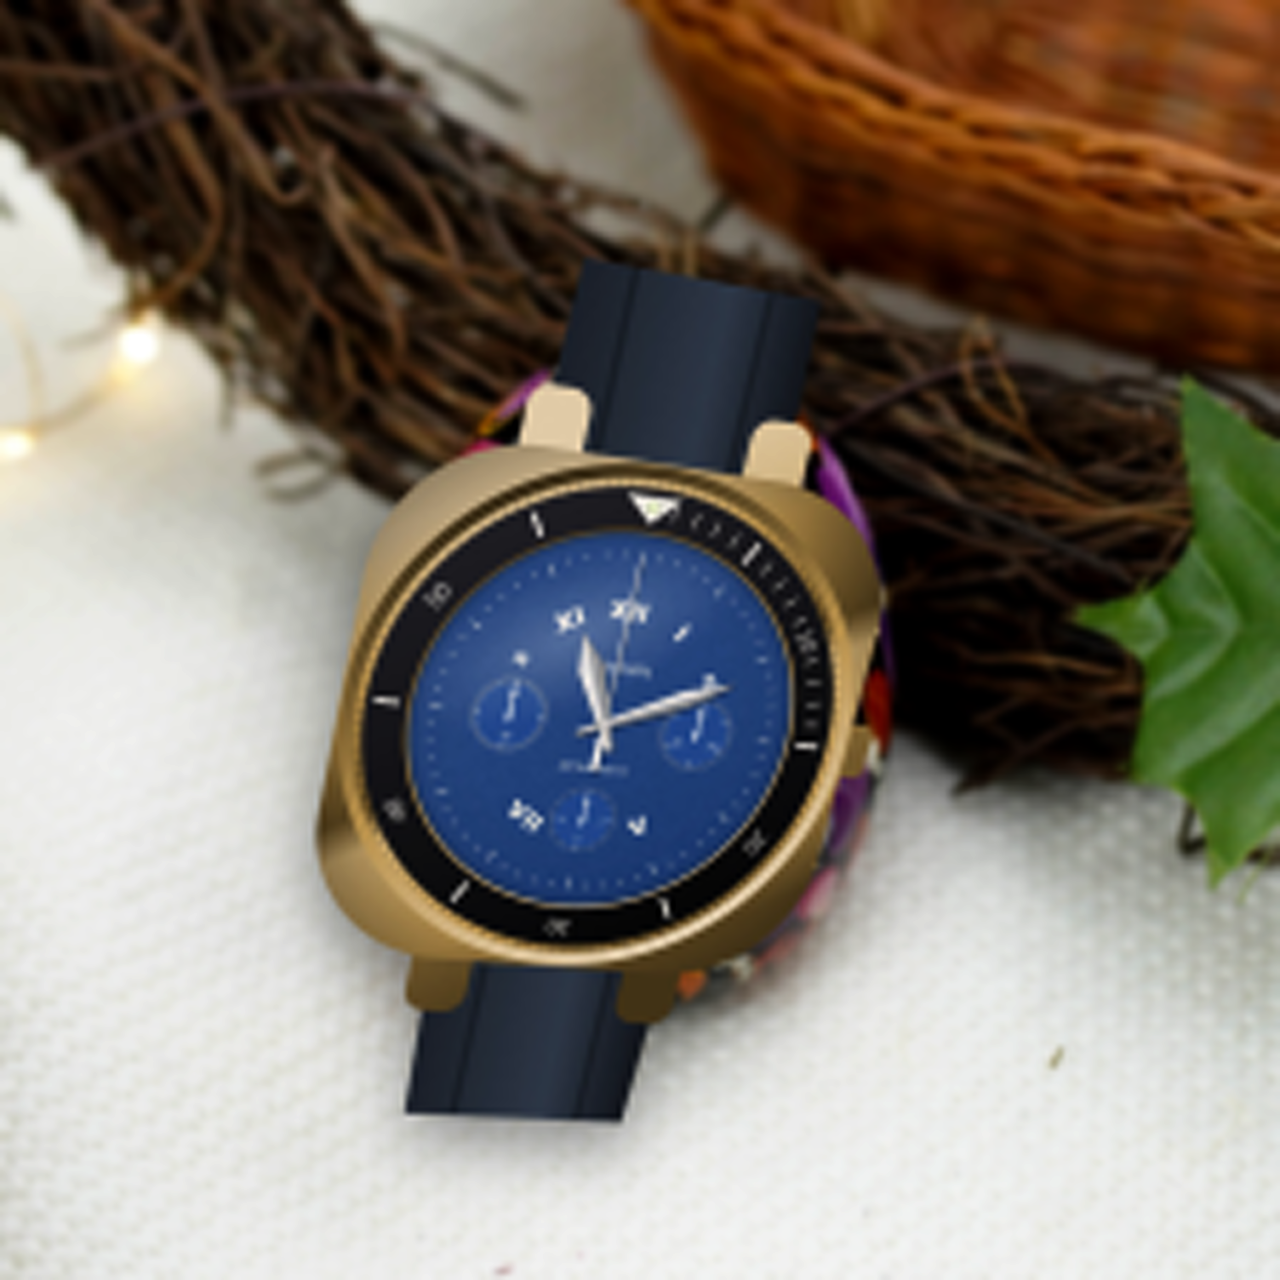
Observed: h=11 m=11
